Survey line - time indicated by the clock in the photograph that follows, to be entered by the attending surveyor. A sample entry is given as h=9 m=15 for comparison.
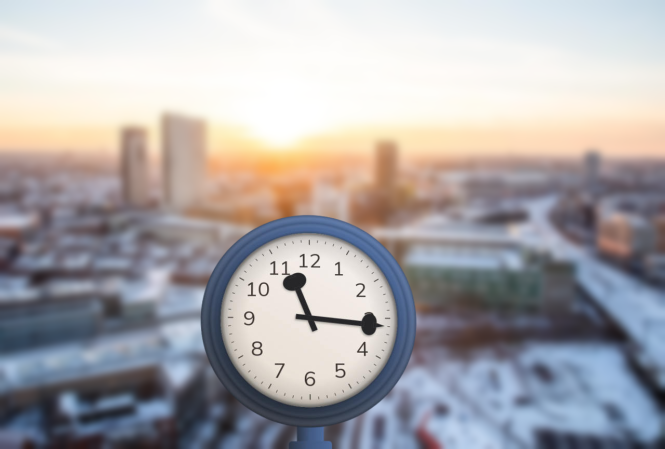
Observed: h=11 m=16
